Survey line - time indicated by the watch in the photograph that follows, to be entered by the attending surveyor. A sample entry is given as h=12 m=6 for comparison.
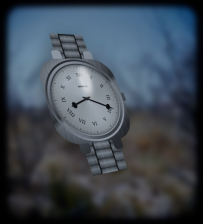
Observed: h=8 m=19
